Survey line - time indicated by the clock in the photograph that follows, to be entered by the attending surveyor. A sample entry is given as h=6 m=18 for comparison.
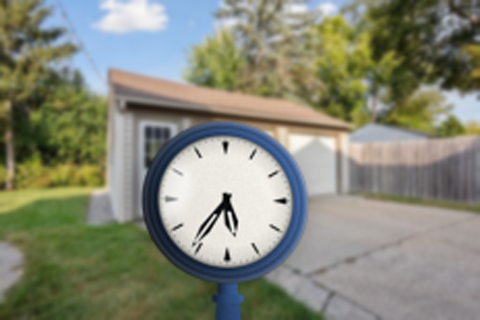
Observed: h=5 m=36
